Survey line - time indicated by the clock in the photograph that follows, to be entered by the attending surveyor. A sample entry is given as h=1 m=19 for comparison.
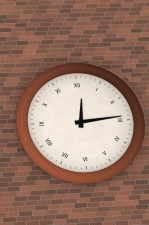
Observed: h=12 m=14
